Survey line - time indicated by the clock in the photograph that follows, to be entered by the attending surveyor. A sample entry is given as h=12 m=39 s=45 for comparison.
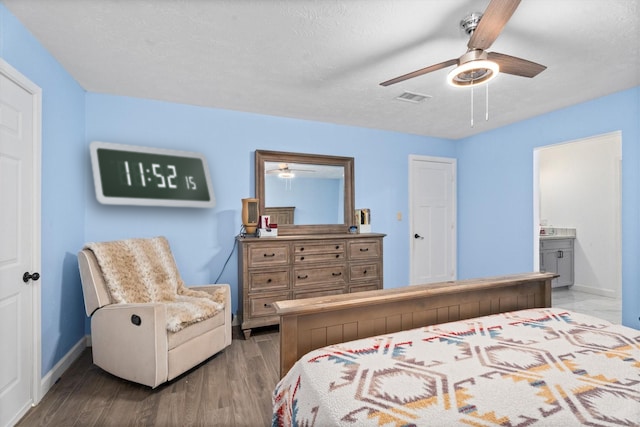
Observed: h=11 m=52 s=15
